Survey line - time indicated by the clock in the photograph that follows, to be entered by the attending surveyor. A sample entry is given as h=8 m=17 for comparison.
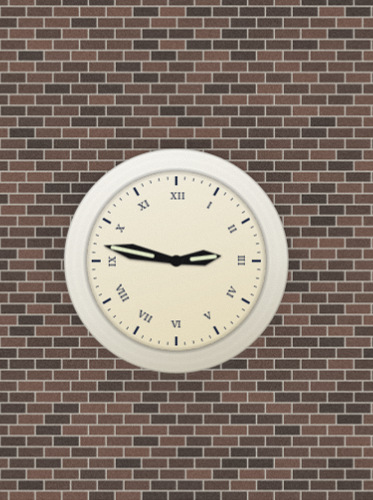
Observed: h=2 m=47
